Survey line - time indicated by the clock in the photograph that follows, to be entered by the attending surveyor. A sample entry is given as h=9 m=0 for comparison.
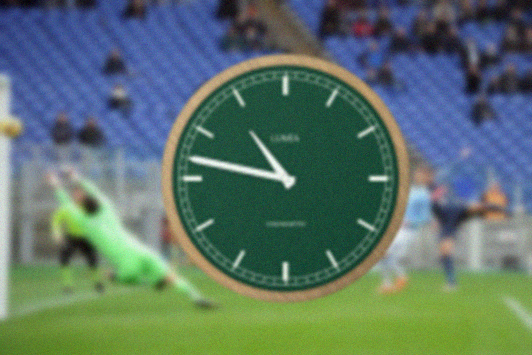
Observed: h=10 m=47
